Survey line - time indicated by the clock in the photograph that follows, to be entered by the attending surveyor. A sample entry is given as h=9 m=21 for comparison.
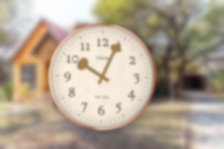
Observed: h=10 m=4
